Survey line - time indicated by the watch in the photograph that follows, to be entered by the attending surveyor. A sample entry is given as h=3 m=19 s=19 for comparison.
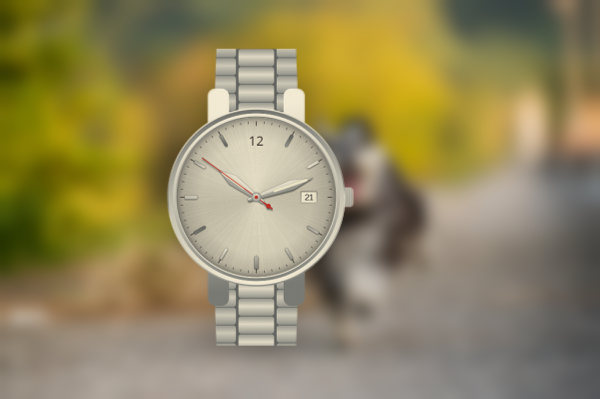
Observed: h=10 m=11 s=51
